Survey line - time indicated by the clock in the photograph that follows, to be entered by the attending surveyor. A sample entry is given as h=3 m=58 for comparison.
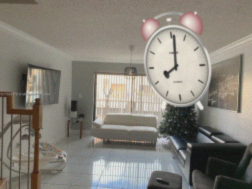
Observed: h=8 m=1
